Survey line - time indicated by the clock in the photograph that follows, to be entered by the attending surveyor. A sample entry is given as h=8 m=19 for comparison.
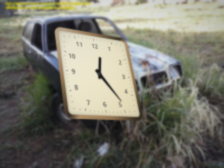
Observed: h=12 m=24
